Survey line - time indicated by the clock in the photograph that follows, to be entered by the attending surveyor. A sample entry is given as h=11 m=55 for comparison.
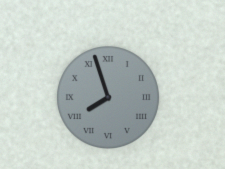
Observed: h=7 m=57
